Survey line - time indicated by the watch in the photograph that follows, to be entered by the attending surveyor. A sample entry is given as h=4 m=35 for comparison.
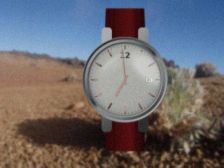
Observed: h=6 m=59
